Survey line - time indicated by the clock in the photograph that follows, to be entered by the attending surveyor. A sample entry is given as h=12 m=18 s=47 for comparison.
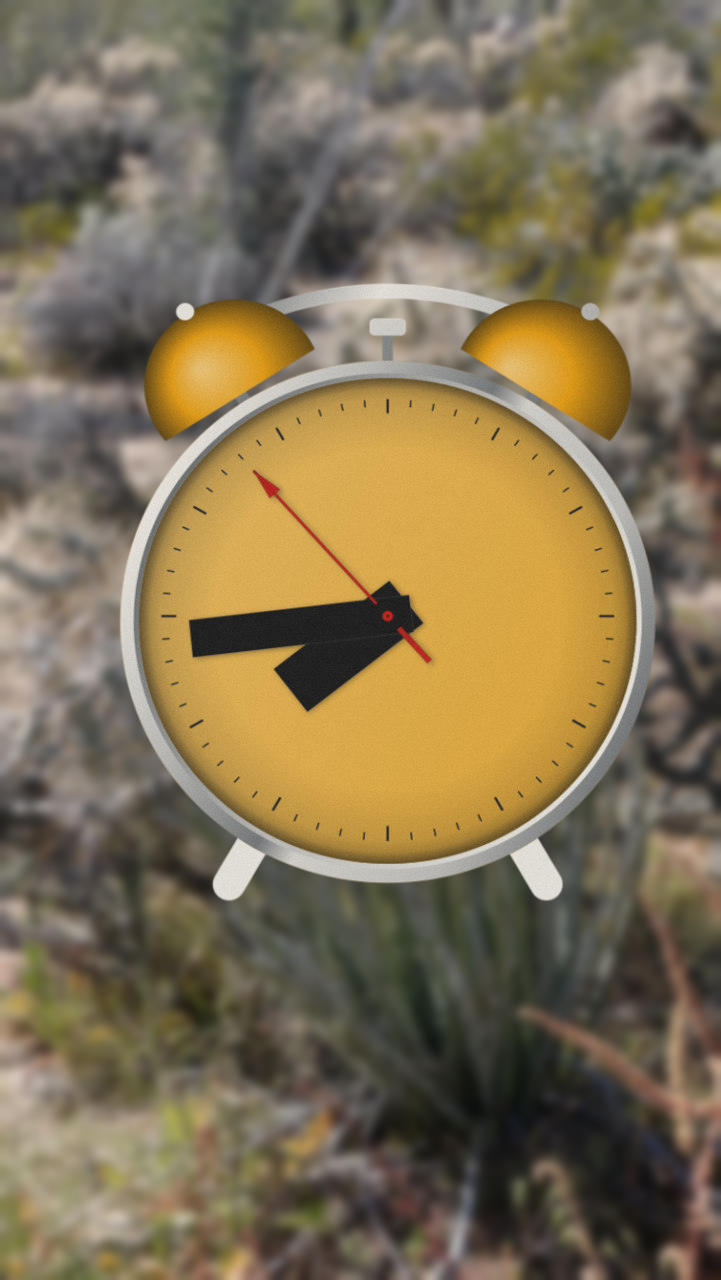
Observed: h=7 m=43 s=53
